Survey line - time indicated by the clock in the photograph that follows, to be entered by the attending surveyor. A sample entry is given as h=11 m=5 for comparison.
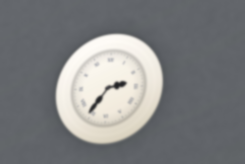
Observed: h=2 m=36
